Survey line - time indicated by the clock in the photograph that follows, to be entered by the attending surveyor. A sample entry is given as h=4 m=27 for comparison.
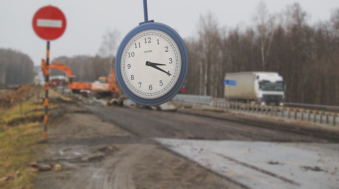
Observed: h=3 m=20
